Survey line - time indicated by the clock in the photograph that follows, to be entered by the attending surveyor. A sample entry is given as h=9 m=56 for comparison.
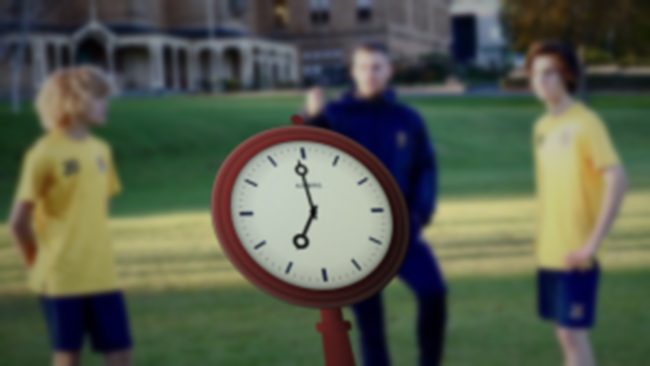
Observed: h=6 m=59
